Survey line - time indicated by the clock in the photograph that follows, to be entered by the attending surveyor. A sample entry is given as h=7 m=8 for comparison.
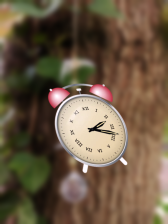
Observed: h=2 m=18
